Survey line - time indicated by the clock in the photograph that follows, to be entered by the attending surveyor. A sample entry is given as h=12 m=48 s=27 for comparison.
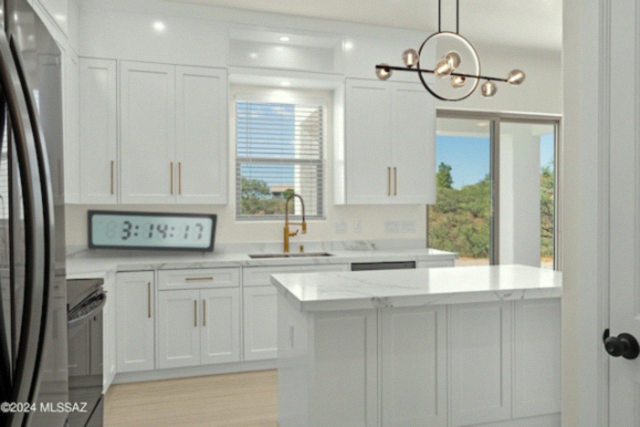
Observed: h=3 m=14 s=17
